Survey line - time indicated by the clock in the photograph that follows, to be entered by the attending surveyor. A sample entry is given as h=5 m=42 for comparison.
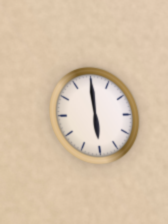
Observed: h=6 m=0
